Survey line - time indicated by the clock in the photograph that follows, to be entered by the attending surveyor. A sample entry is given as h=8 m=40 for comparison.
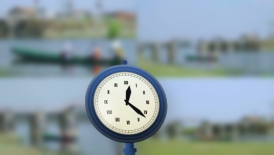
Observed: h=12 m=22
